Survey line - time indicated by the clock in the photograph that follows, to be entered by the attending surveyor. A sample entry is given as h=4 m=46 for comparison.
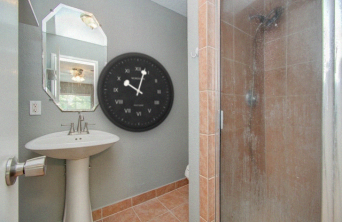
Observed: h=10 m=3
